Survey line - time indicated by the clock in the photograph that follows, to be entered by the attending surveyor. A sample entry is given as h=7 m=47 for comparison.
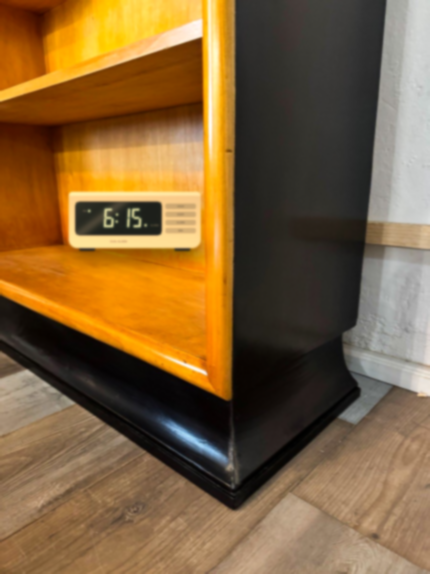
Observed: h=6 m=15
